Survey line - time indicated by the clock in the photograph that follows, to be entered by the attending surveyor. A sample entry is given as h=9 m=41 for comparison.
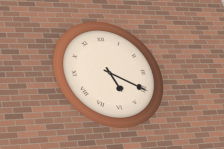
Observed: h=5 m=20
